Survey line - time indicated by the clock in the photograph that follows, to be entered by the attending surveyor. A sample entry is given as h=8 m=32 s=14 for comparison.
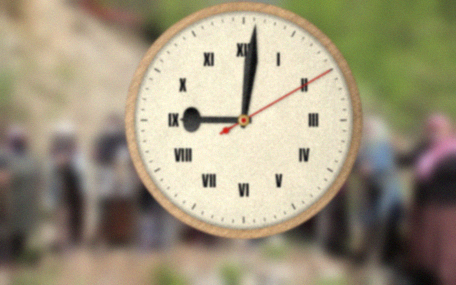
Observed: h=9 m=1 s=10
